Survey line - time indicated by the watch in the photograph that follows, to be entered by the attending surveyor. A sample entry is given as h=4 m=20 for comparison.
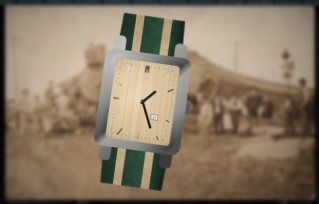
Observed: h=1 m=26
